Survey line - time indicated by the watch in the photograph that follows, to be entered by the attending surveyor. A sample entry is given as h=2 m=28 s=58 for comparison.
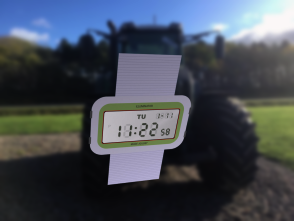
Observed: h=11 m=22 s=58
